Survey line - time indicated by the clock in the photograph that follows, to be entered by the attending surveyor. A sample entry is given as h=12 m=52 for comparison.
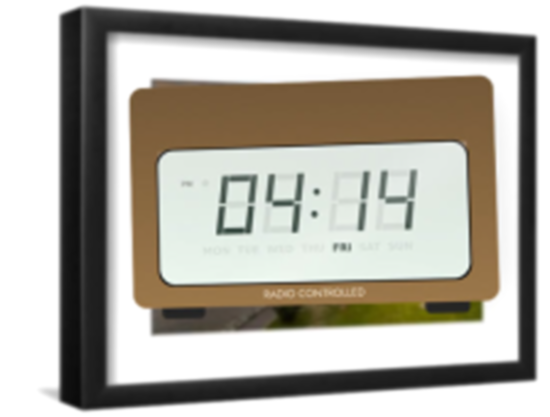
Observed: h=4 m=14
